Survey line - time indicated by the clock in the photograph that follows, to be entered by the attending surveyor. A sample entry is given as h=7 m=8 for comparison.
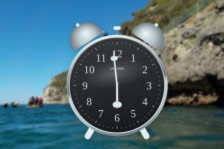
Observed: h=5 m=59
